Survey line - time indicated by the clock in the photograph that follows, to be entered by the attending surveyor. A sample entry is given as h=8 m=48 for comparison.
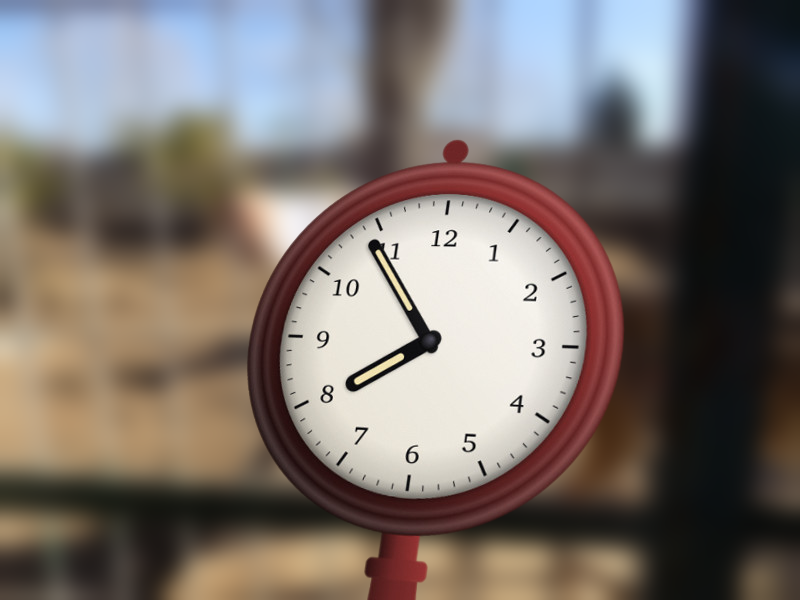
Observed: h=7 m=54
